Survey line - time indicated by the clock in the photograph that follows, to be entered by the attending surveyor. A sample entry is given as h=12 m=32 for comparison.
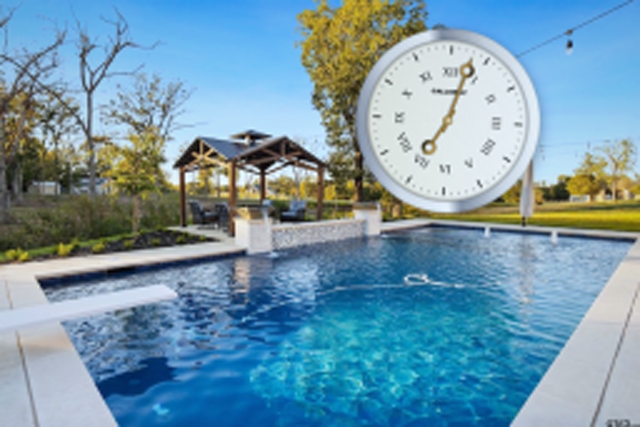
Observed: h=7 m=3
